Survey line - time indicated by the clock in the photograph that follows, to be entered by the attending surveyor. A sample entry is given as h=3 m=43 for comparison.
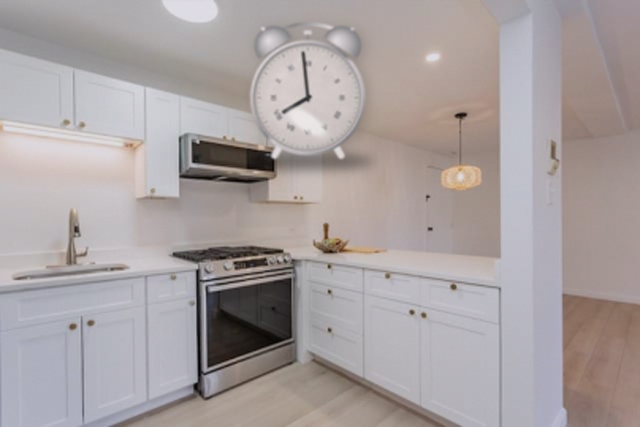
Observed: h=7 m=59
